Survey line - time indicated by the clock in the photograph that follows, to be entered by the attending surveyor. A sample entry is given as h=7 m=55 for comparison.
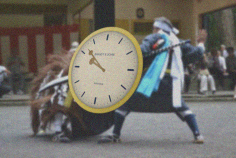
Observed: h=9 m=52
